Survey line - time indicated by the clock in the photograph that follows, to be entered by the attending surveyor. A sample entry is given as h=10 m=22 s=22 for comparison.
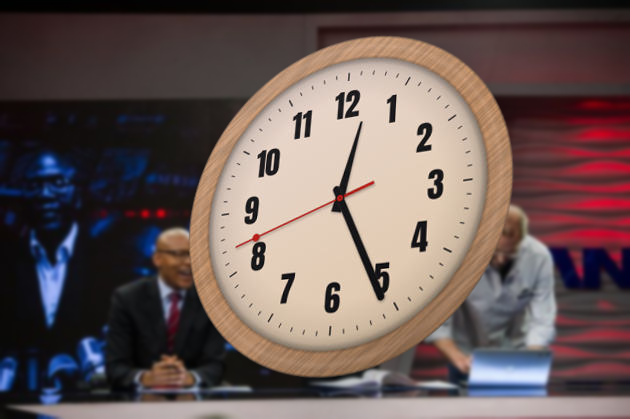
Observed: h=12 m=25 s=42
